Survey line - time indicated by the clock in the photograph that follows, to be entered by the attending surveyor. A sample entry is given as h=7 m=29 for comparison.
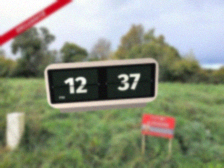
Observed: h=12 m=37
